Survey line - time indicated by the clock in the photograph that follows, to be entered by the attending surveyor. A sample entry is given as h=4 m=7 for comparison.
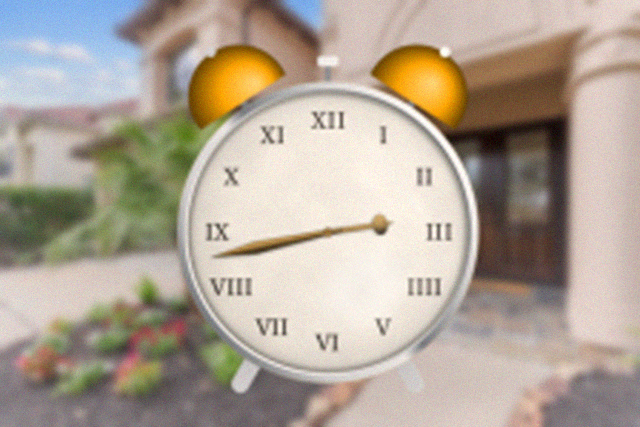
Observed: h=2 m=43
